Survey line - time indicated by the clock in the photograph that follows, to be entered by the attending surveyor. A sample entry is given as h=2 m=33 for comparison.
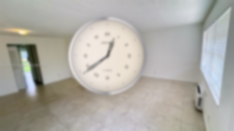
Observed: h=12 m=39
